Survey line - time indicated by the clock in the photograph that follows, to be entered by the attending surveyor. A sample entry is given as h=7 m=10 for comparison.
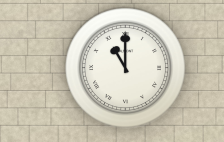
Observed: h=11 m=0
